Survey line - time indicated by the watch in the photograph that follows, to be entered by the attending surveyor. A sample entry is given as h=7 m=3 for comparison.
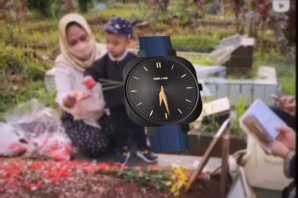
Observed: h=6 m=29
